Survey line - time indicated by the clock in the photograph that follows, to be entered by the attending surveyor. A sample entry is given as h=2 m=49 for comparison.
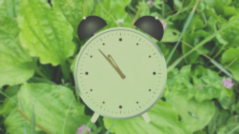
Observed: h=10 m=53
